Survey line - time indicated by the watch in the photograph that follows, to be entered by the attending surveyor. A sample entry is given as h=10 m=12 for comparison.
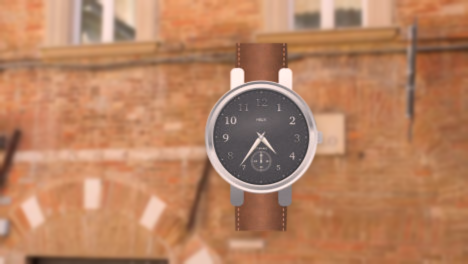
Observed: h=4 m=36
